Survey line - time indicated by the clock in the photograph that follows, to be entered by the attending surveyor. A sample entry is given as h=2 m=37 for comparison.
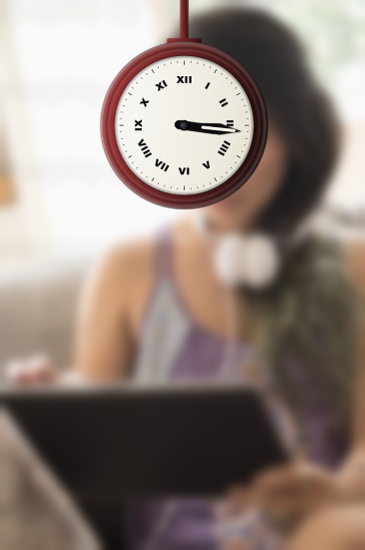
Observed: h=3 m=16
